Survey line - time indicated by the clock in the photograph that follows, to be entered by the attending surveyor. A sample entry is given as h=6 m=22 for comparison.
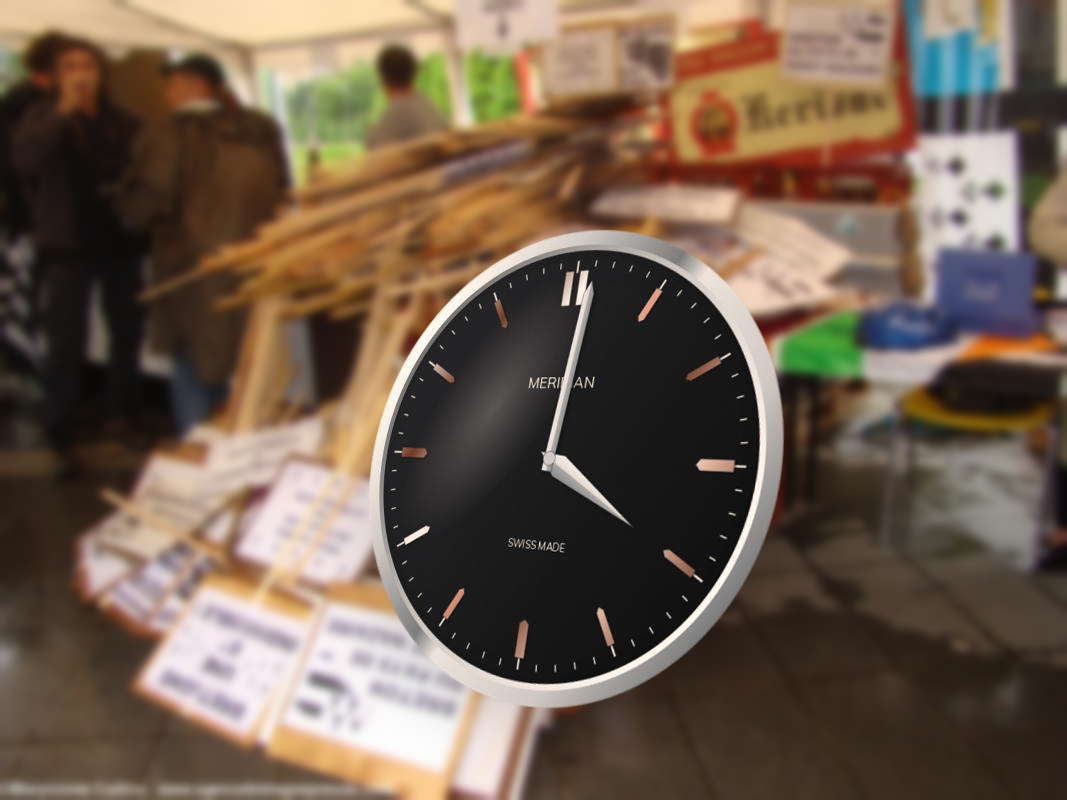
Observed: h=4 m=1
